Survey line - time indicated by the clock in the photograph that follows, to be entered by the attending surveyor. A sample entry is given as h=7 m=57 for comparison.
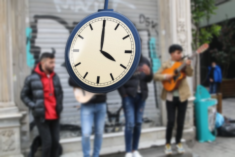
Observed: h=4 m=0
